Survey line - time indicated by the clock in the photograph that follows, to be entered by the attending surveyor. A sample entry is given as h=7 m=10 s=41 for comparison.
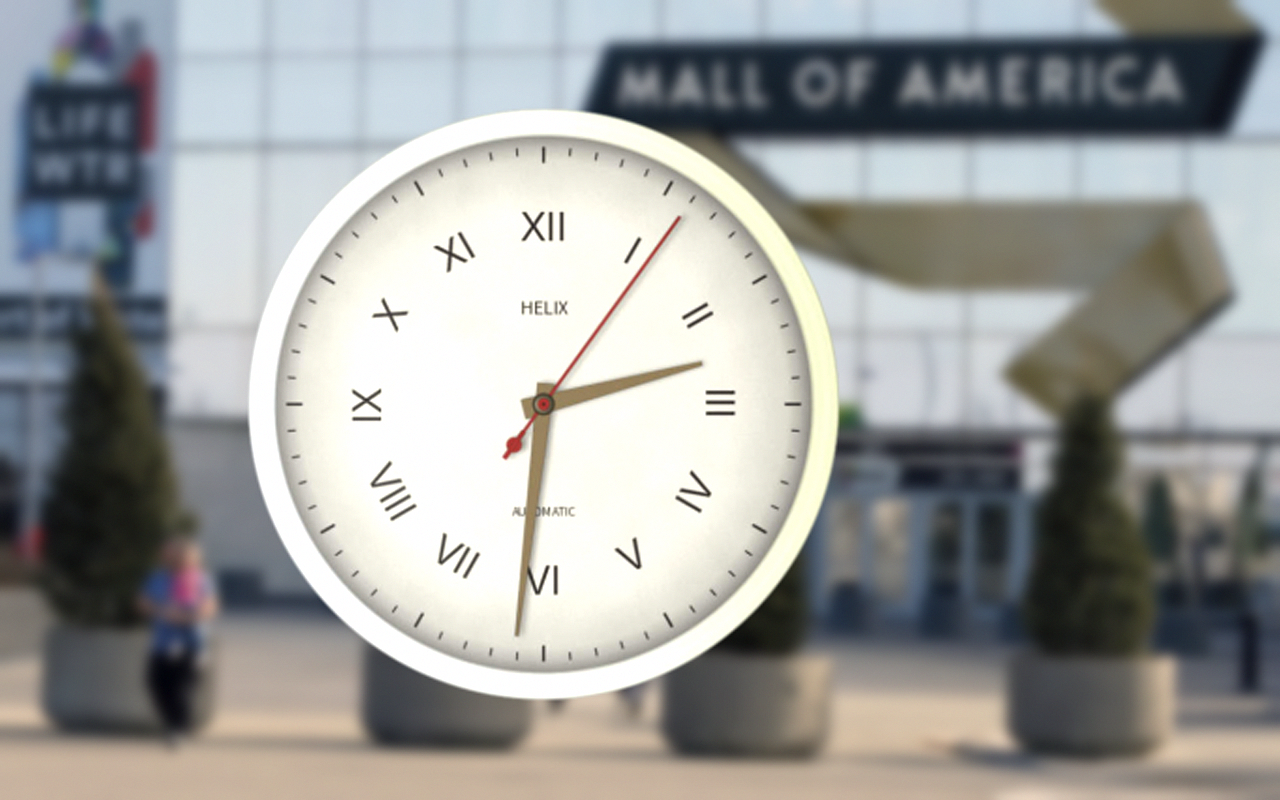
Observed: h=2 m=31 s=6
